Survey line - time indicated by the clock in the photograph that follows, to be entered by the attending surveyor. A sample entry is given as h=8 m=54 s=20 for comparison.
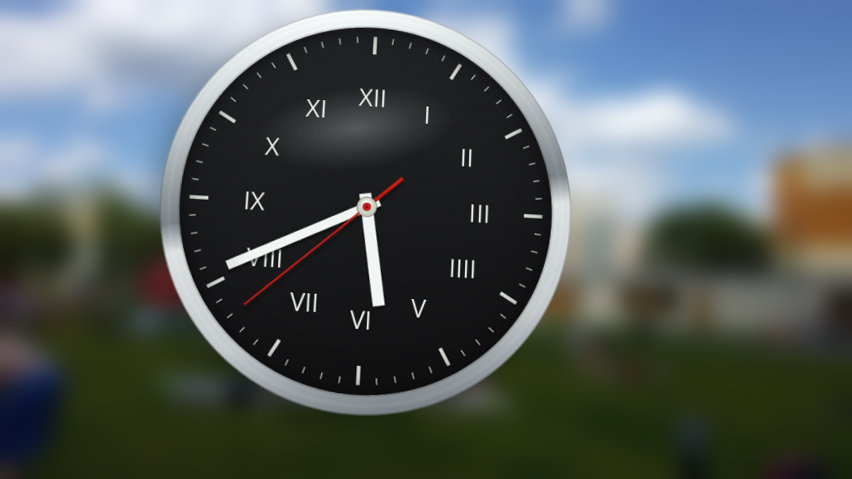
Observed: h=5 m=40 s=38
